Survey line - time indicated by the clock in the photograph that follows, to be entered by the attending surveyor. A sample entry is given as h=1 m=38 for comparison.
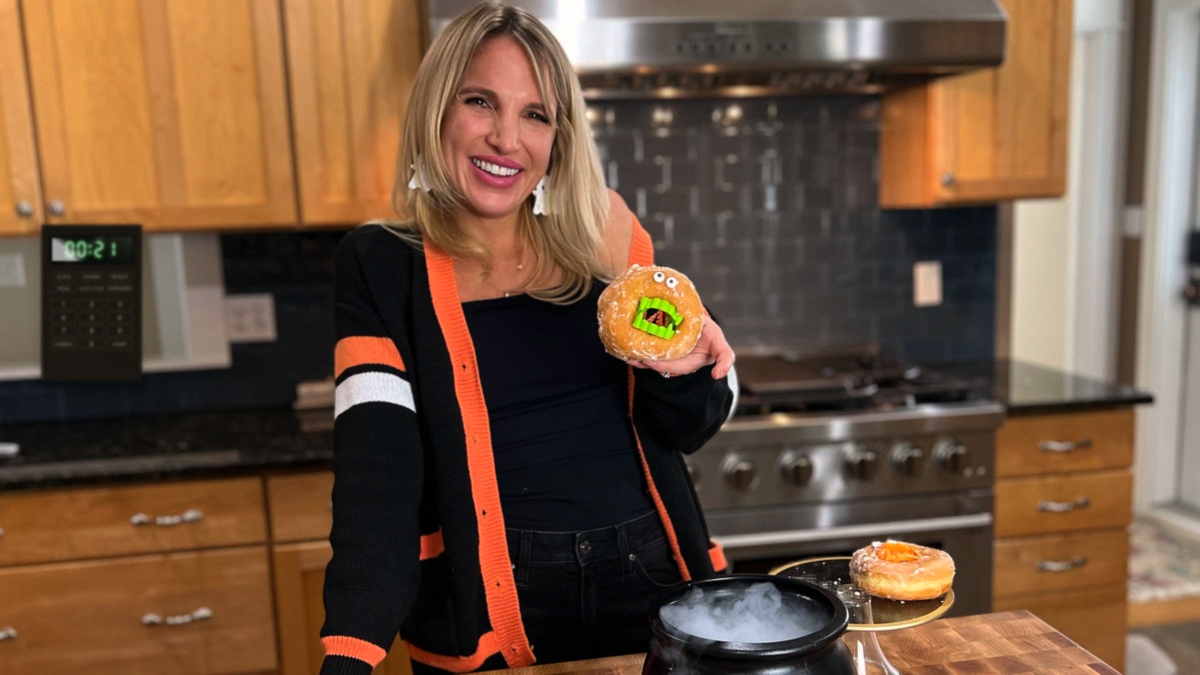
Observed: h=0 m=21
